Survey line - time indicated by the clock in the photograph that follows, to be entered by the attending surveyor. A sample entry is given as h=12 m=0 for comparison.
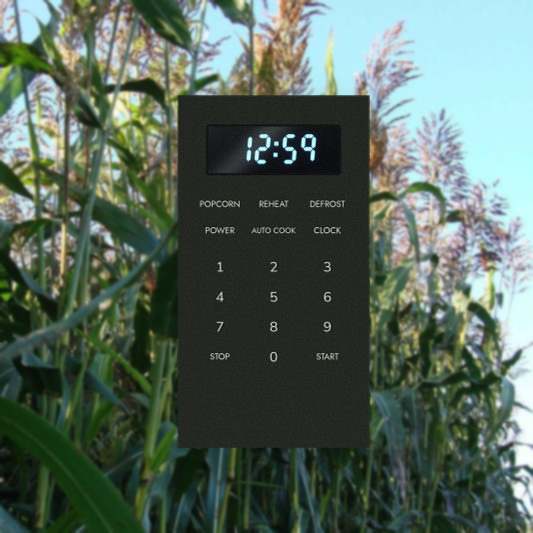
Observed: h=12 m=59
